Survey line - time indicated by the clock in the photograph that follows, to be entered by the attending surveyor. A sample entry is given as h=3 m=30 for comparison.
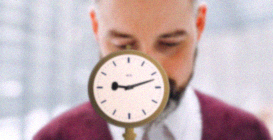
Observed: h=9 m=12
